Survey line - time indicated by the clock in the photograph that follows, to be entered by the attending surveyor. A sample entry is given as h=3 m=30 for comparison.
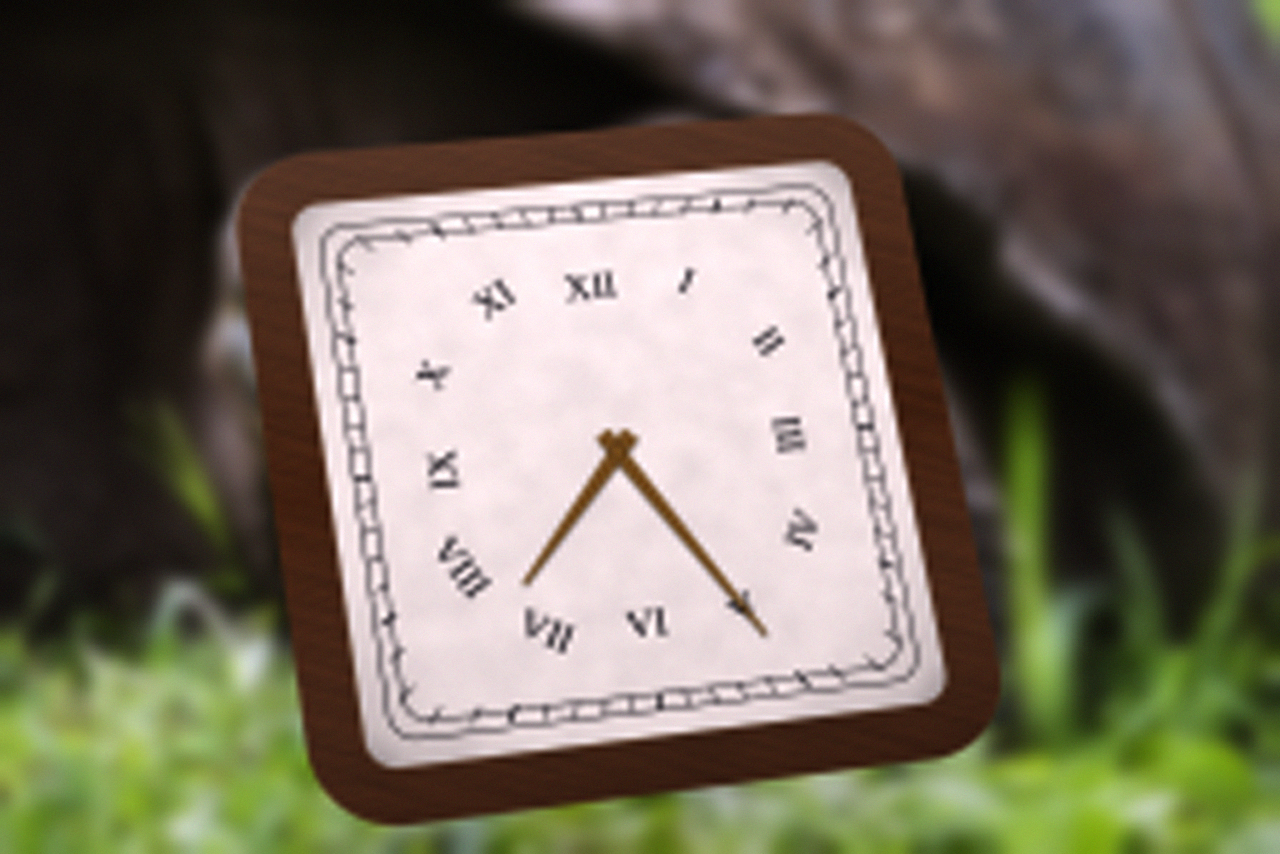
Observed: h=7 m=25
